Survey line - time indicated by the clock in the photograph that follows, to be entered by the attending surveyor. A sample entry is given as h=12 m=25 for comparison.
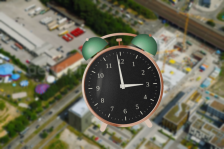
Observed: h=2 m=59
